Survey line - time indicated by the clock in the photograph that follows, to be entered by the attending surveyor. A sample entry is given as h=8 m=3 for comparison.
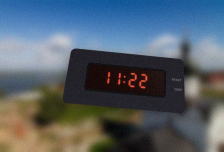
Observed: h=11 m=22
